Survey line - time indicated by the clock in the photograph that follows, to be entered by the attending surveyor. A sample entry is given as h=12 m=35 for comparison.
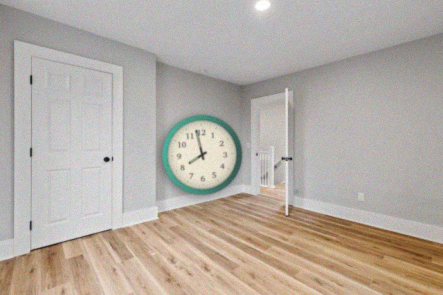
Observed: h=7 m=58
